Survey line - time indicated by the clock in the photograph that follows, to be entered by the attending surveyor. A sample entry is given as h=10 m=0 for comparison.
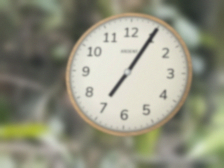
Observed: h=7 m=5
